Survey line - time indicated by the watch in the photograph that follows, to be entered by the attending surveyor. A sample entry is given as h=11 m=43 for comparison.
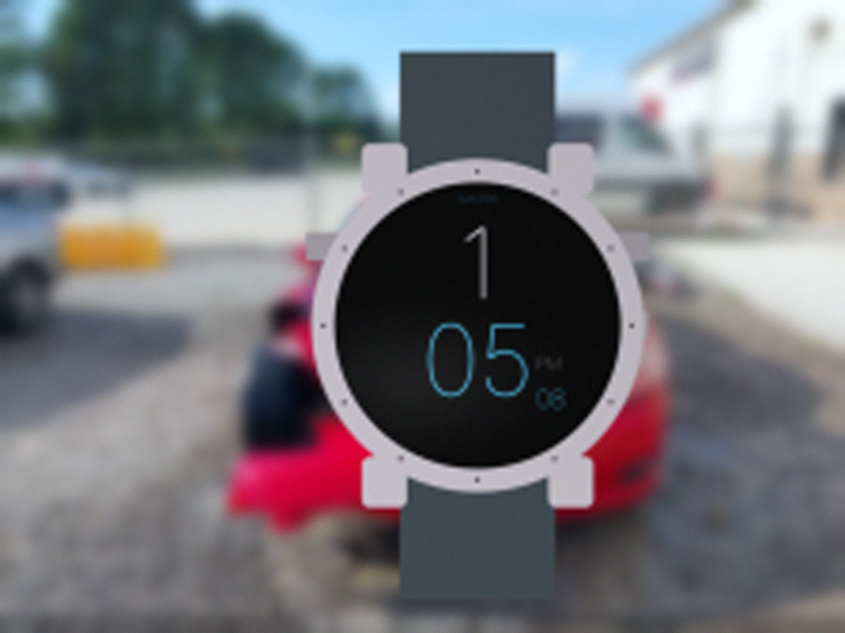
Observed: h=1 m=5
